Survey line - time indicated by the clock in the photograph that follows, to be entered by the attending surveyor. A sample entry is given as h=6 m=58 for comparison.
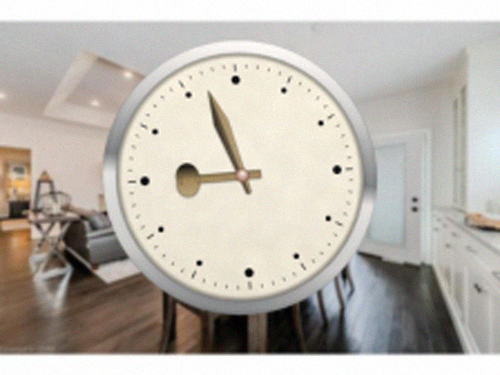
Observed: h=8 m=57
